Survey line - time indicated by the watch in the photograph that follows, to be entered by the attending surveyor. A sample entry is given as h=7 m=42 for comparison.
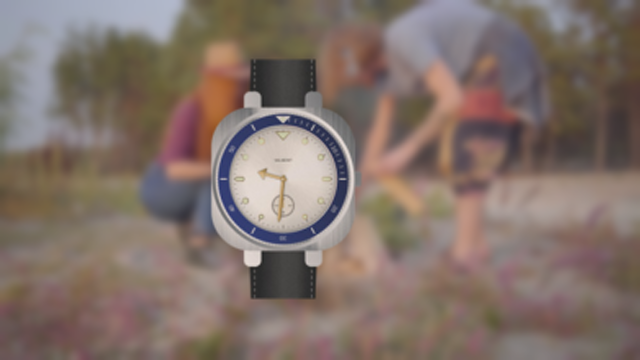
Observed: h=9 m=31
